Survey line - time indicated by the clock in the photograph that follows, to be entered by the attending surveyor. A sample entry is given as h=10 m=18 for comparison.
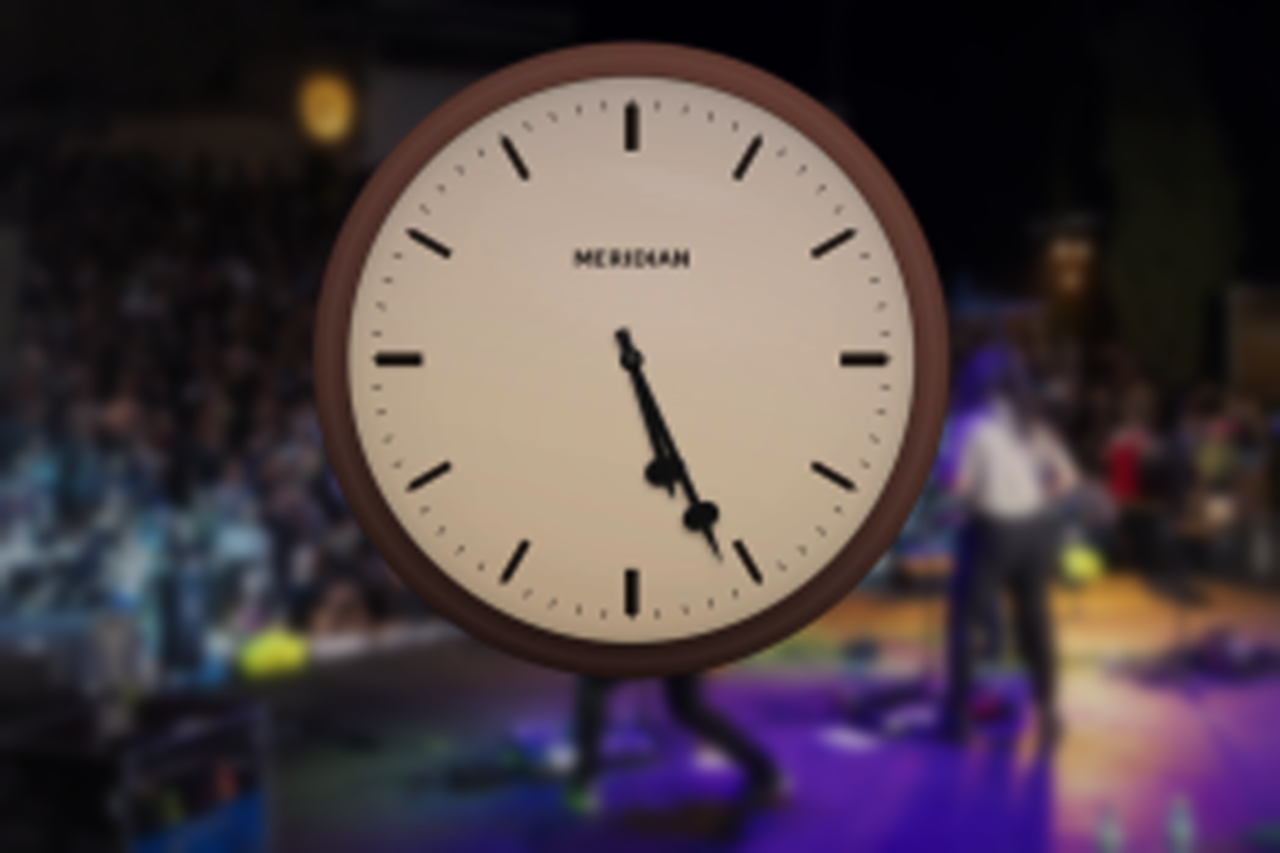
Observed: h=5 m=26
